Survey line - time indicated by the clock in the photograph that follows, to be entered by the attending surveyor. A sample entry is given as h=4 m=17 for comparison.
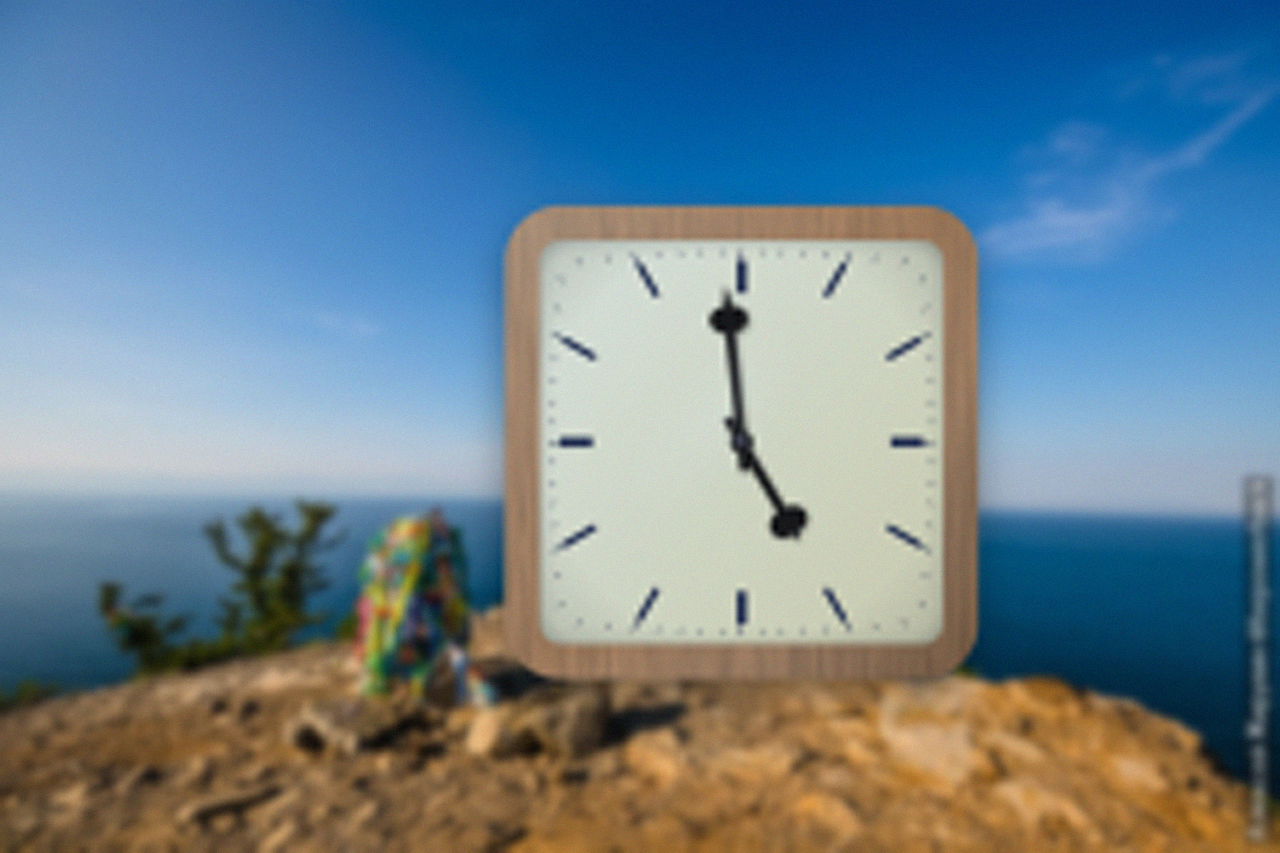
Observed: h=4 m=59
